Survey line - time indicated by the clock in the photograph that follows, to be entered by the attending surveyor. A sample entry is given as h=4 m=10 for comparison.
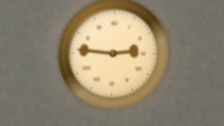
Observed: h=2 m=46
